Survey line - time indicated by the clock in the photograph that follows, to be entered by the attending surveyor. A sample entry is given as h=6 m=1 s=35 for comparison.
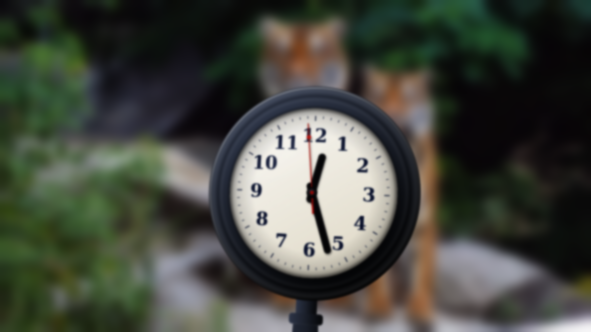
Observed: h=12 m=26 s=59
